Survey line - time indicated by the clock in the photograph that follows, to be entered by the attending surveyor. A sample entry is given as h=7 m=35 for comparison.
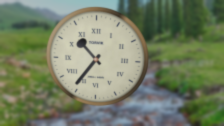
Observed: h=10 m=36
